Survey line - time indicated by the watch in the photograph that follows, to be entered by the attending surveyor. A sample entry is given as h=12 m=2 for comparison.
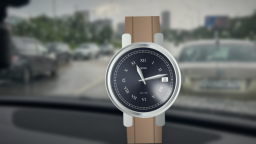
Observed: h=11 m=13
